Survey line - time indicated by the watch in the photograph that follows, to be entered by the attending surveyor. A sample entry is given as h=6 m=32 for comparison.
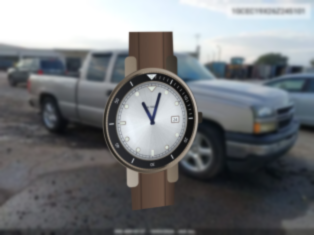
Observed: h=11 m=3
